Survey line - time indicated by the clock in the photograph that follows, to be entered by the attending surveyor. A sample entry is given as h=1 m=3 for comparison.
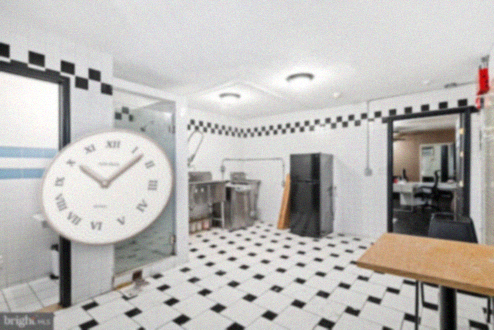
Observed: h=10 m=7
